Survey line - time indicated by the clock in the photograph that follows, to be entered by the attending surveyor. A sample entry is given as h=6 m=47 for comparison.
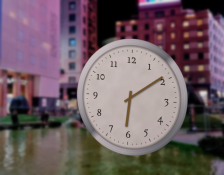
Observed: h=6 m=9
